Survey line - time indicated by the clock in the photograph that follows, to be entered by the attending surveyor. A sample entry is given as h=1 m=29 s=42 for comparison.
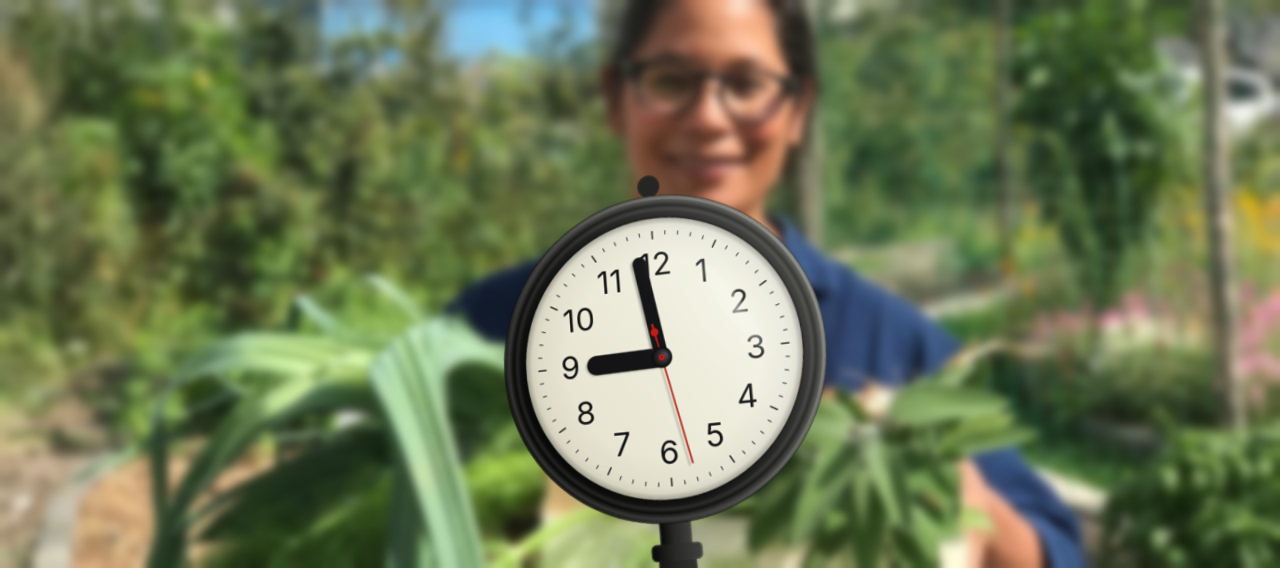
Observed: h=8 m=58 s=28
